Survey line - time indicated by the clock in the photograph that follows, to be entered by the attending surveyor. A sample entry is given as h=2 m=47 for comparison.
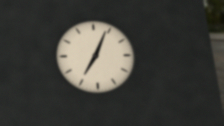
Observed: h=7 m=4
